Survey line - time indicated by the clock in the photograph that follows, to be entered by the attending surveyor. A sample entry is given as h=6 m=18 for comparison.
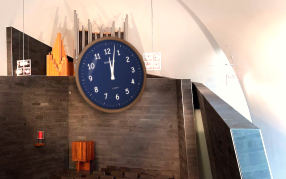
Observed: h=12 m=3
